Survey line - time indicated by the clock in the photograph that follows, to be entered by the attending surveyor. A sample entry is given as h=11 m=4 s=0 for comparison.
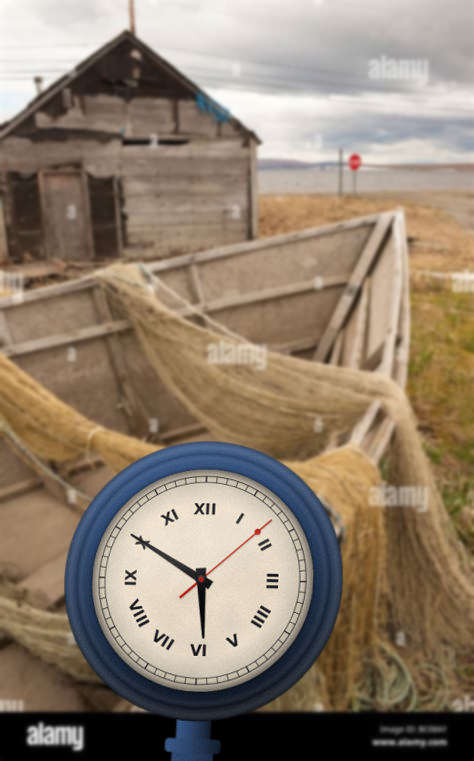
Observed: h=5 m=50 s=8
